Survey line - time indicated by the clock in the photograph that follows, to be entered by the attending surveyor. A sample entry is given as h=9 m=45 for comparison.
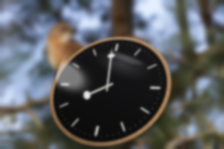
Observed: h=7 m=59
